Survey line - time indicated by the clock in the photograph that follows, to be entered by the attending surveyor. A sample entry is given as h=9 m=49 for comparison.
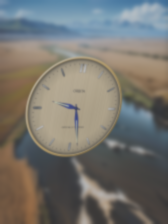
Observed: h=9 m=28
